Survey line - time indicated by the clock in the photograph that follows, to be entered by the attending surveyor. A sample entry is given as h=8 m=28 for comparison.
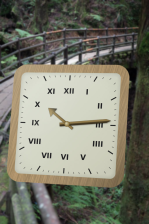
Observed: h=10 m=14
